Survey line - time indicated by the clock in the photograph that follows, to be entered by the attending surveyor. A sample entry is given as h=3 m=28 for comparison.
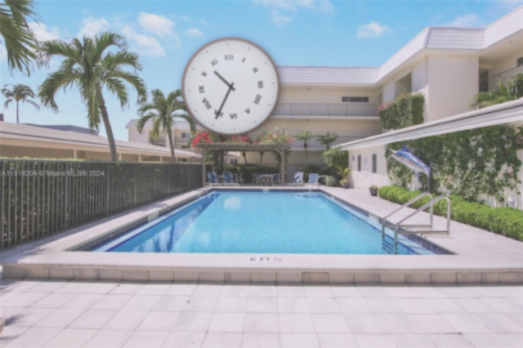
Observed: h=10 m=35
